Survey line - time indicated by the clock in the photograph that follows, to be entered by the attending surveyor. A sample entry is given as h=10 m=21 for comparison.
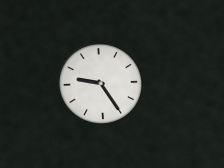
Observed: h=9 m=25
